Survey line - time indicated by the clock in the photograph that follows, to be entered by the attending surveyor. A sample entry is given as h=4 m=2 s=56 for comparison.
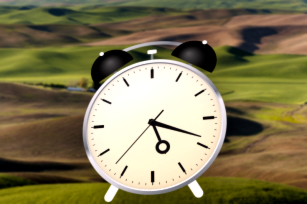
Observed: h=5 m=18 s=37
